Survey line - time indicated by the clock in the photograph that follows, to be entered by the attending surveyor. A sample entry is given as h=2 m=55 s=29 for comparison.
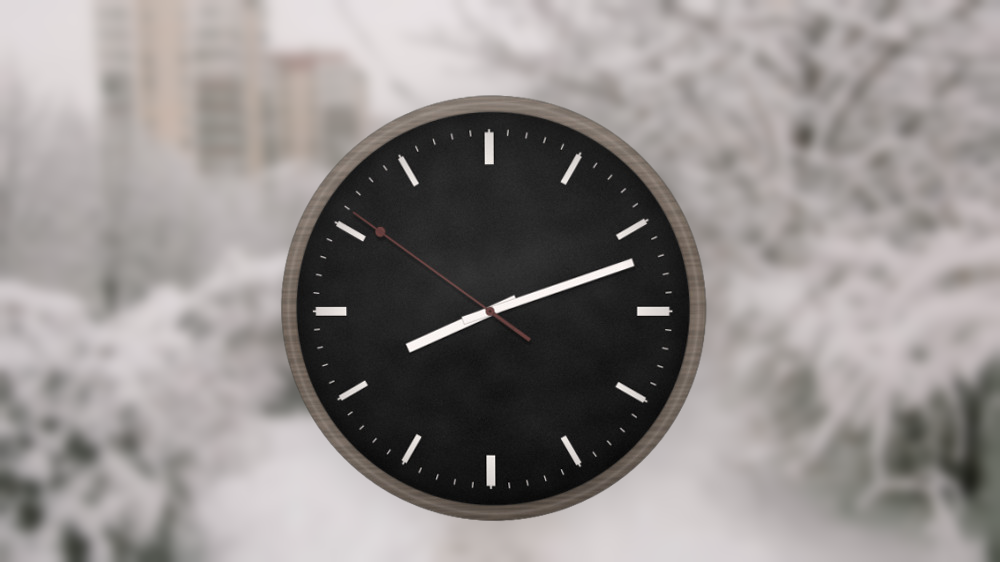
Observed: h=8 m=11 s=51
